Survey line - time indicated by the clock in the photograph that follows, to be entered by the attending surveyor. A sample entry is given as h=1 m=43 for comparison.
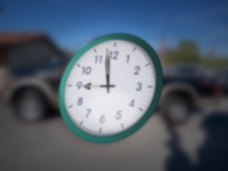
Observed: h=8 m=58
